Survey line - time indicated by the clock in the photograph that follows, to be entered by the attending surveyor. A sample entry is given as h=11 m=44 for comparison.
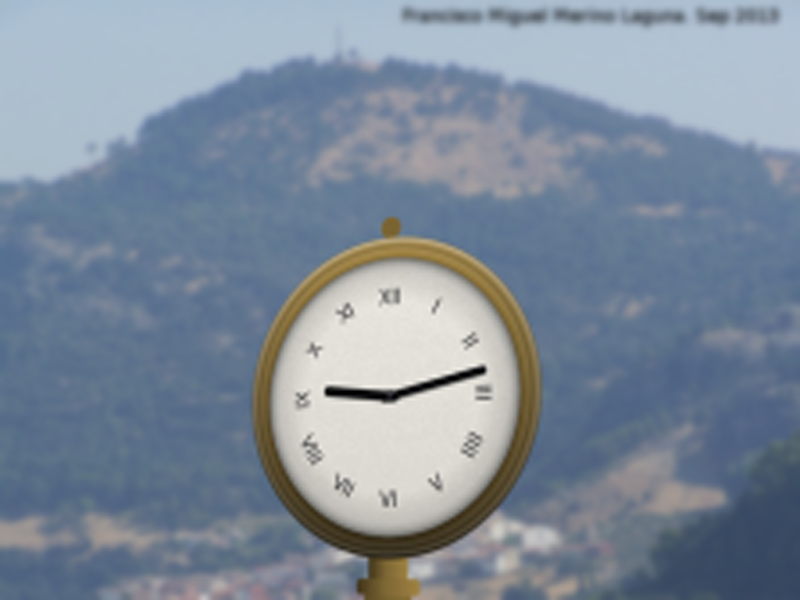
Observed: h=9 m=13
